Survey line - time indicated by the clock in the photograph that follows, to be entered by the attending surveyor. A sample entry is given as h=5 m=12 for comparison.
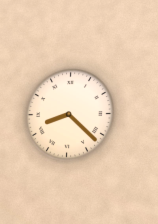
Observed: h=8 m=22
